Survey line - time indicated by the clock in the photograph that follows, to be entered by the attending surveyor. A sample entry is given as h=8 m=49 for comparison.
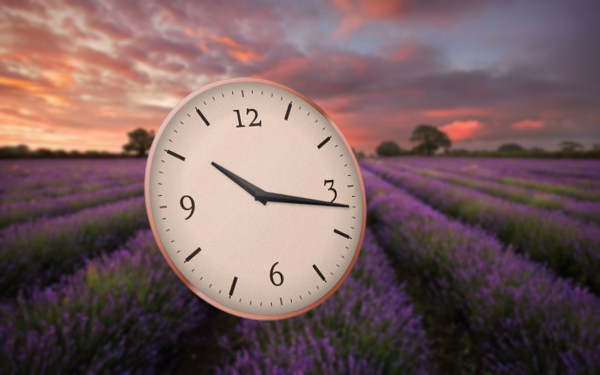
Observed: h=10 m=17
